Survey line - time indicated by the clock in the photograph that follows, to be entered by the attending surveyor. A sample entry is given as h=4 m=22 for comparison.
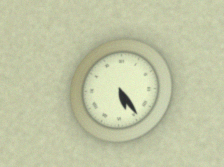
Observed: h=5 m=24
